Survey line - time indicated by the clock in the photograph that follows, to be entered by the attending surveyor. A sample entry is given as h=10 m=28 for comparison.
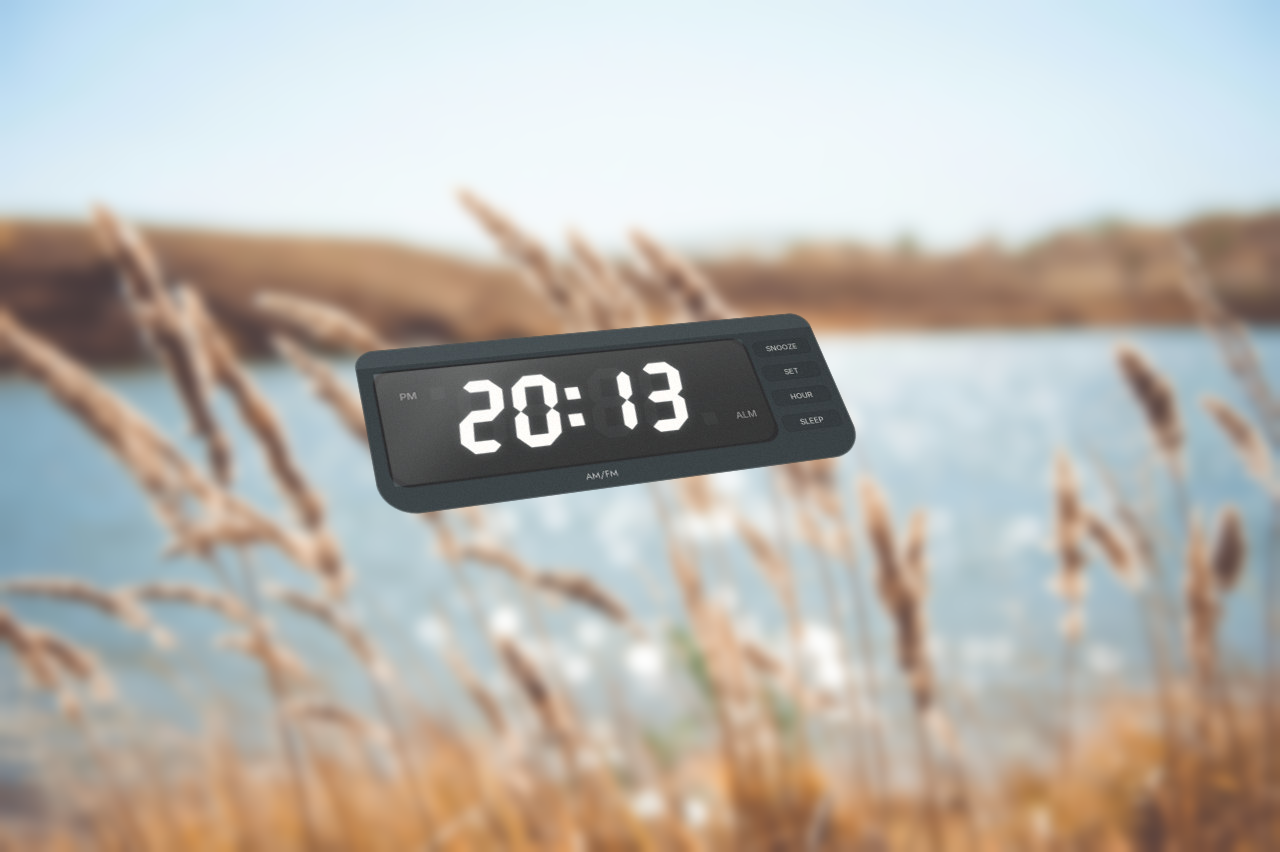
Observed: h=20 m=13
